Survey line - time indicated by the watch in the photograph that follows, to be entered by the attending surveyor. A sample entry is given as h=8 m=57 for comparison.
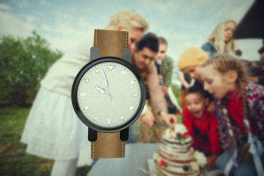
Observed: h=9 m=57
